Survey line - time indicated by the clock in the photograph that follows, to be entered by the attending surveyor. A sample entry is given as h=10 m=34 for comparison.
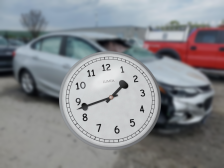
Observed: h=1 m=43
